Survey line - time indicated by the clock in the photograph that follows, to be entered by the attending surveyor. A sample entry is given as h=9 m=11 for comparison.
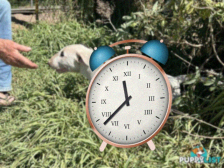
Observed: h=11 m=38
